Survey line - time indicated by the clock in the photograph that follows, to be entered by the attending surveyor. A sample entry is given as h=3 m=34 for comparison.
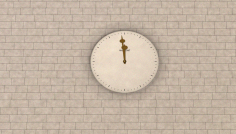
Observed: h=11 m=59
